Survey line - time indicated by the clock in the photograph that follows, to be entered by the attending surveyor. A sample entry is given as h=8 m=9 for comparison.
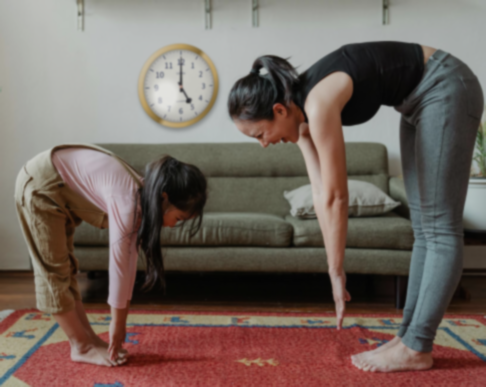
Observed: h=5 m=0
